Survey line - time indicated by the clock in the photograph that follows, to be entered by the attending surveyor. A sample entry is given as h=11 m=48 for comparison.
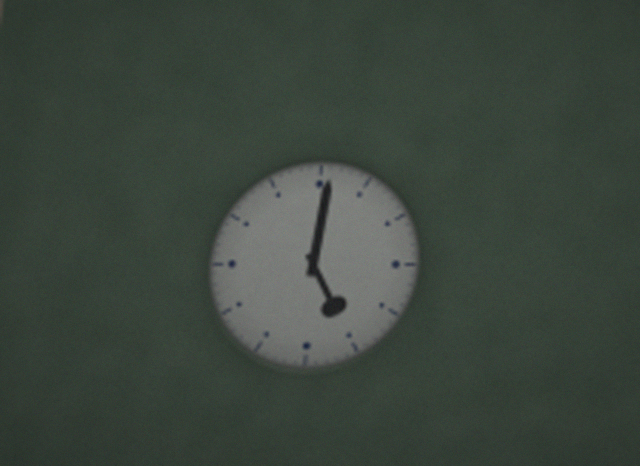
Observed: h=5 m=1
